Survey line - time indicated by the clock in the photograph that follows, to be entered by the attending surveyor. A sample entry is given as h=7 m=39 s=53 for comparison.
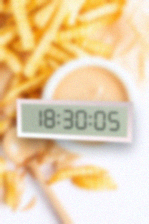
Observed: h=18 m=30 s=5
